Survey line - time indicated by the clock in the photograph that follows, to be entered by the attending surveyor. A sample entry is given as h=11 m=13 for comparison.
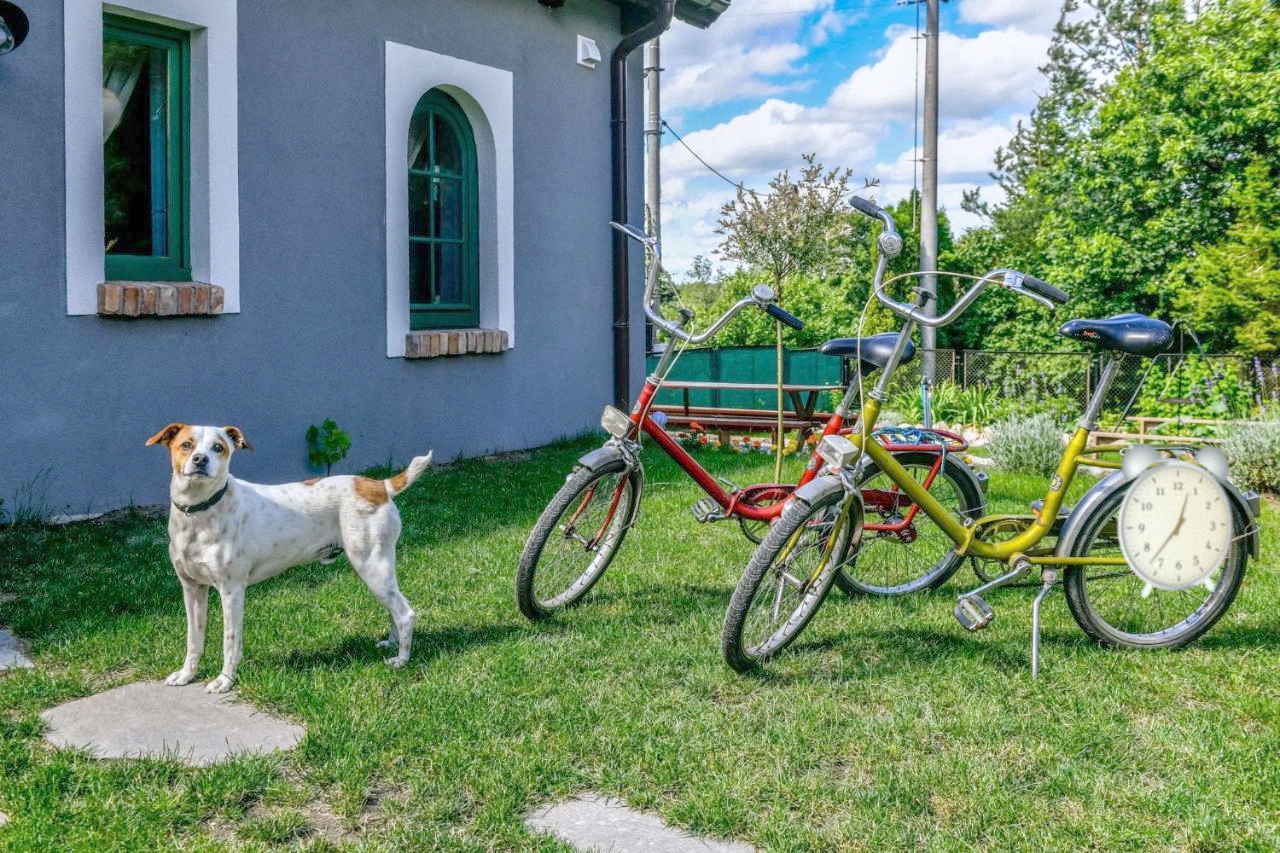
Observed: h=12 m=37
